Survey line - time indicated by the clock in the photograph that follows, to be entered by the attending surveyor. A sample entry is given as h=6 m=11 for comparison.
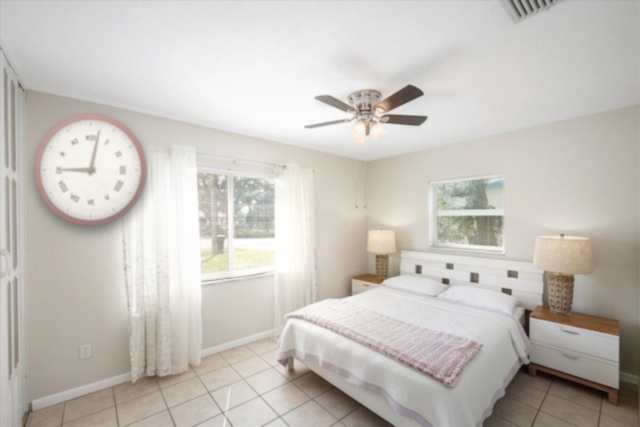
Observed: h=9 m=2
